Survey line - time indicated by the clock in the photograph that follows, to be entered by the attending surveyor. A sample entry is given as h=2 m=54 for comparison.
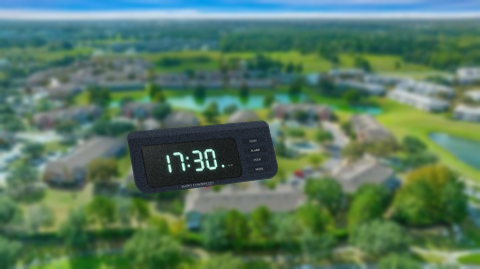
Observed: h=17 m=30
